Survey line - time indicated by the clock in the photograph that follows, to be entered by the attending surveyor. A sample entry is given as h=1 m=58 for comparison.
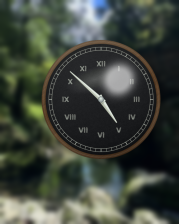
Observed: h=4 m=52
